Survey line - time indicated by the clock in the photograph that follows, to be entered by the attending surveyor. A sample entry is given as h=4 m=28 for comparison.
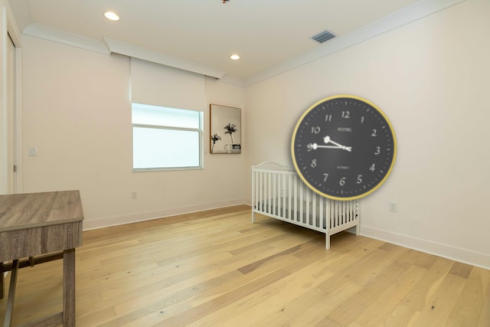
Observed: h=9 m=45
